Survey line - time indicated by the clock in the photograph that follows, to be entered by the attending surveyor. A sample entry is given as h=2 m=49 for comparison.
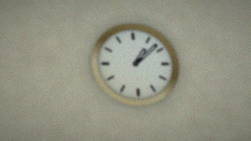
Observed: h=1 m=8
